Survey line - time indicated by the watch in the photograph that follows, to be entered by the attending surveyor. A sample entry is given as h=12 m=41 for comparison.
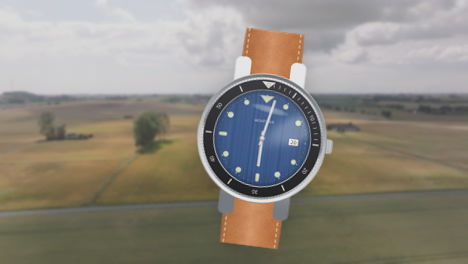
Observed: h=6 m=2
